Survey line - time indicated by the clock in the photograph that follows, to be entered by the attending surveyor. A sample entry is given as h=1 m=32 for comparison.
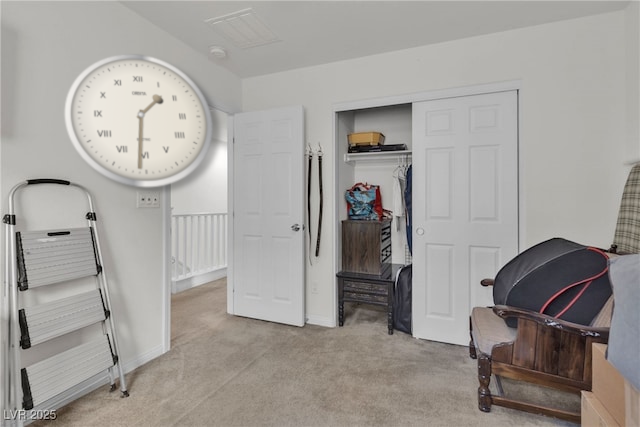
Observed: h=1 m=31
